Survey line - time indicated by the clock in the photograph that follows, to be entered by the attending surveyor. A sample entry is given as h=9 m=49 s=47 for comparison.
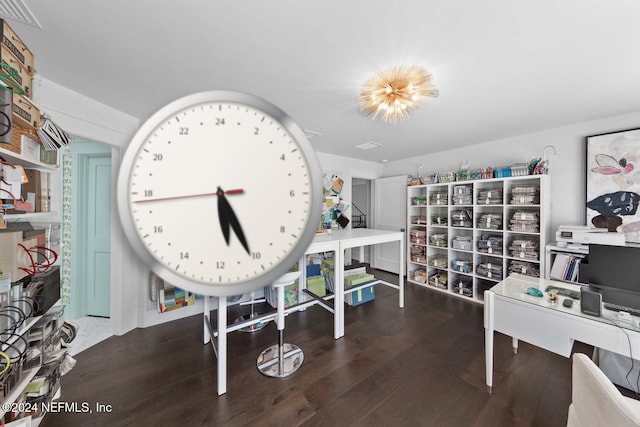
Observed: h=11 m=25 s=44
